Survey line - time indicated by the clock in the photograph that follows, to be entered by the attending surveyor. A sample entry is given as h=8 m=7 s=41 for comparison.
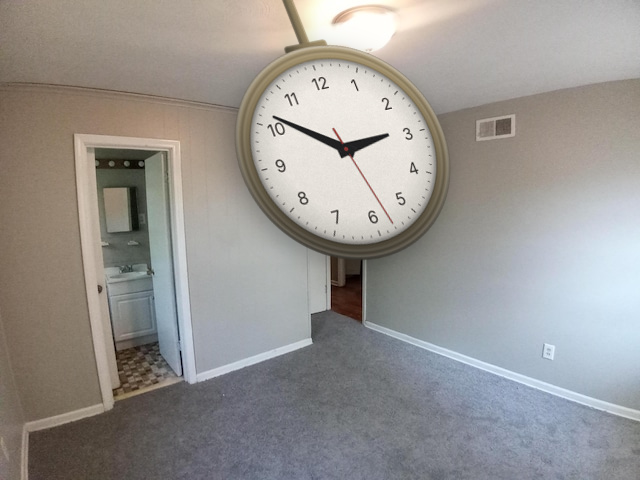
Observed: h=2 m=51 s=28
